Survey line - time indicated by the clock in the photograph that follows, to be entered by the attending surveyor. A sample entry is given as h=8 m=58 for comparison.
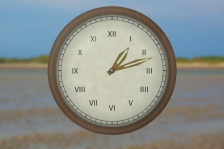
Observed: h=1 m=12
